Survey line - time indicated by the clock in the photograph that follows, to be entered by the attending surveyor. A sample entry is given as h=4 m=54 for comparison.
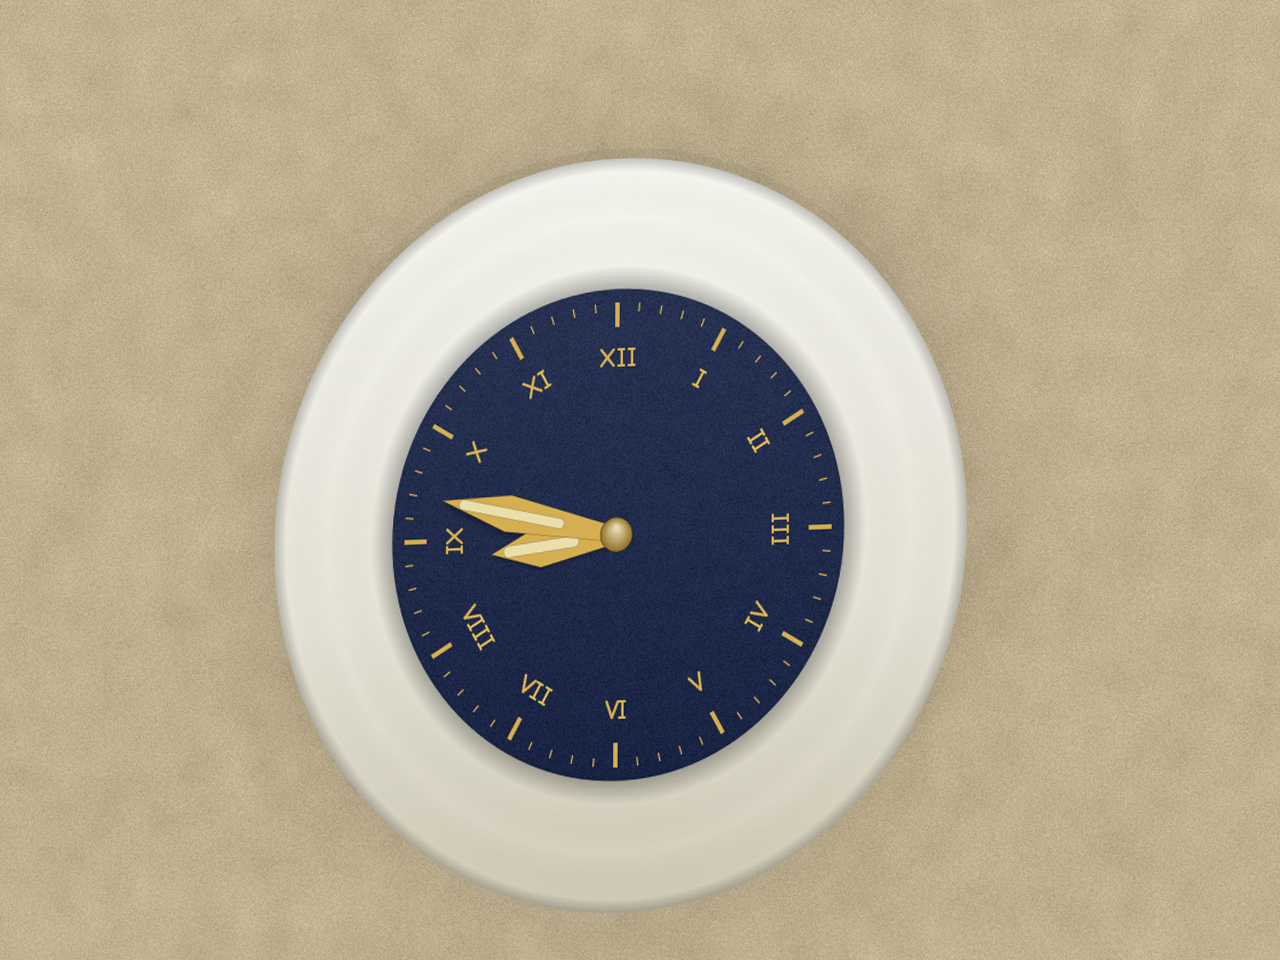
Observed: h=8 m=47
